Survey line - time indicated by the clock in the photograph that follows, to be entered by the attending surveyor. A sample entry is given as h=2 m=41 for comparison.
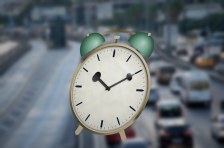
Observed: h=10 m=10
